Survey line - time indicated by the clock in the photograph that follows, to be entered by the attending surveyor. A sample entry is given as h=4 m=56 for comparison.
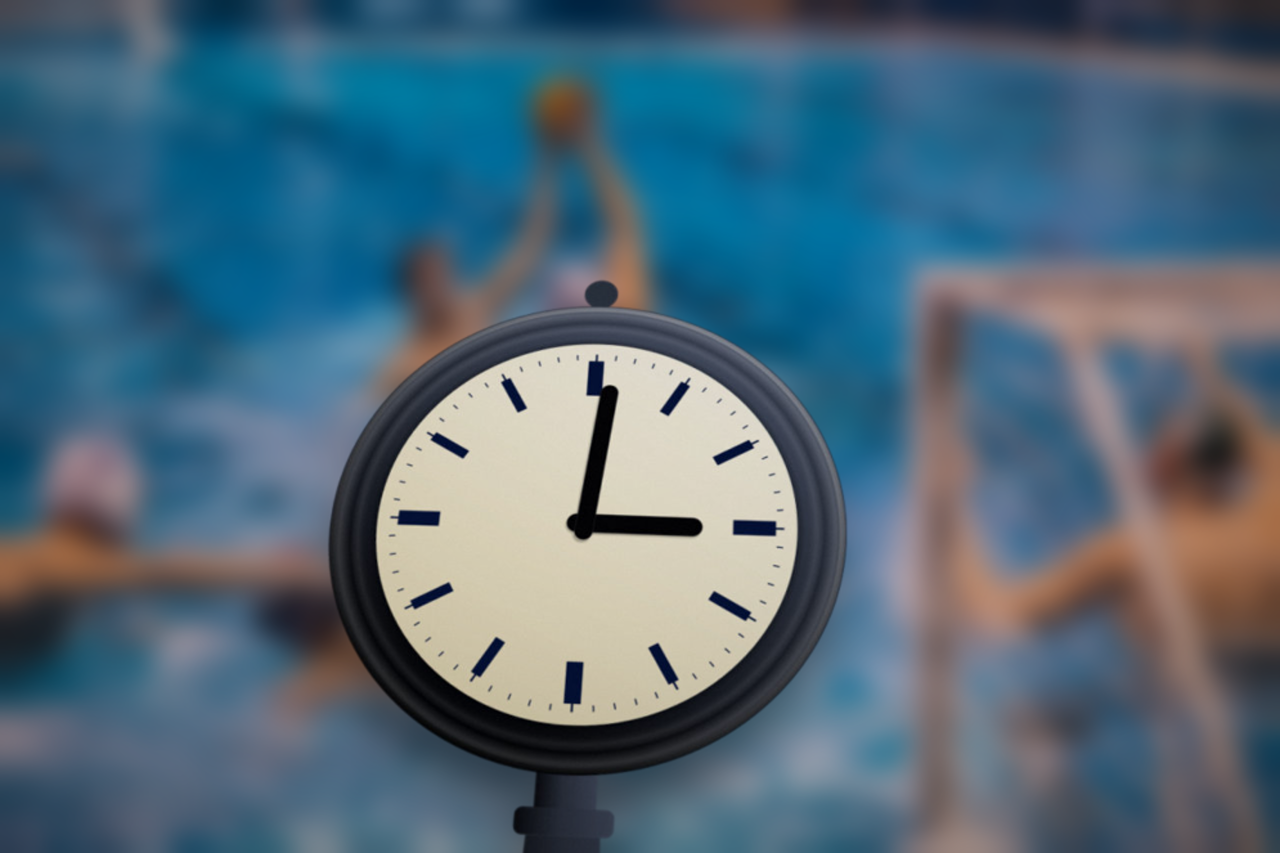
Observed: h=3 m=1
